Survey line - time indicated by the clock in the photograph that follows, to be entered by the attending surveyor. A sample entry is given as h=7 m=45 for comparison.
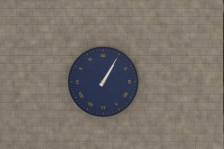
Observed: h=1 m=5
